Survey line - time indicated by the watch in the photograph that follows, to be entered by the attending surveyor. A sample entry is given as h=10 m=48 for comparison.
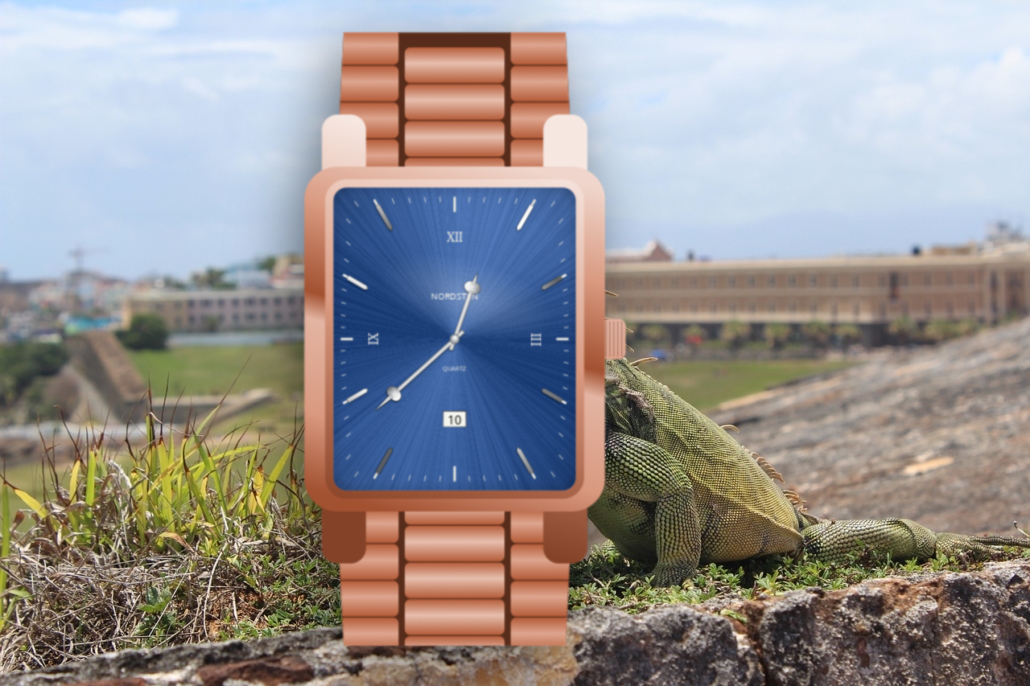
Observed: h=12 m=38
